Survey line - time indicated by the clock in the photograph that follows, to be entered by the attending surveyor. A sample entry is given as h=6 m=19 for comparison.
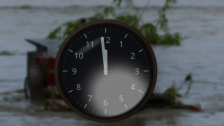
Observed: h=11 m=59
